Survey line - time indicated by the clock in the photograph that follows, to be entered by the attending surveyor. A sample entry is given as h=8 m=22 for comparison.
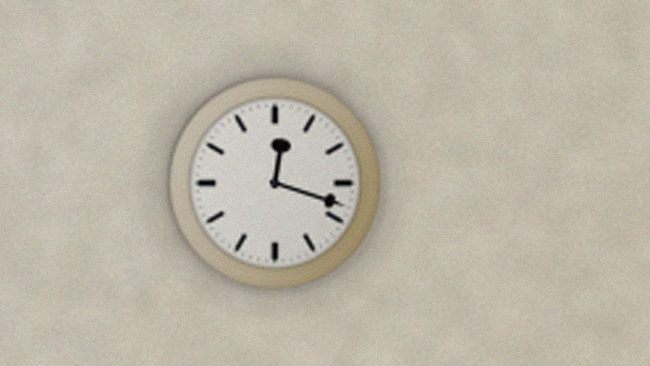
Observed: h=12 m=18
